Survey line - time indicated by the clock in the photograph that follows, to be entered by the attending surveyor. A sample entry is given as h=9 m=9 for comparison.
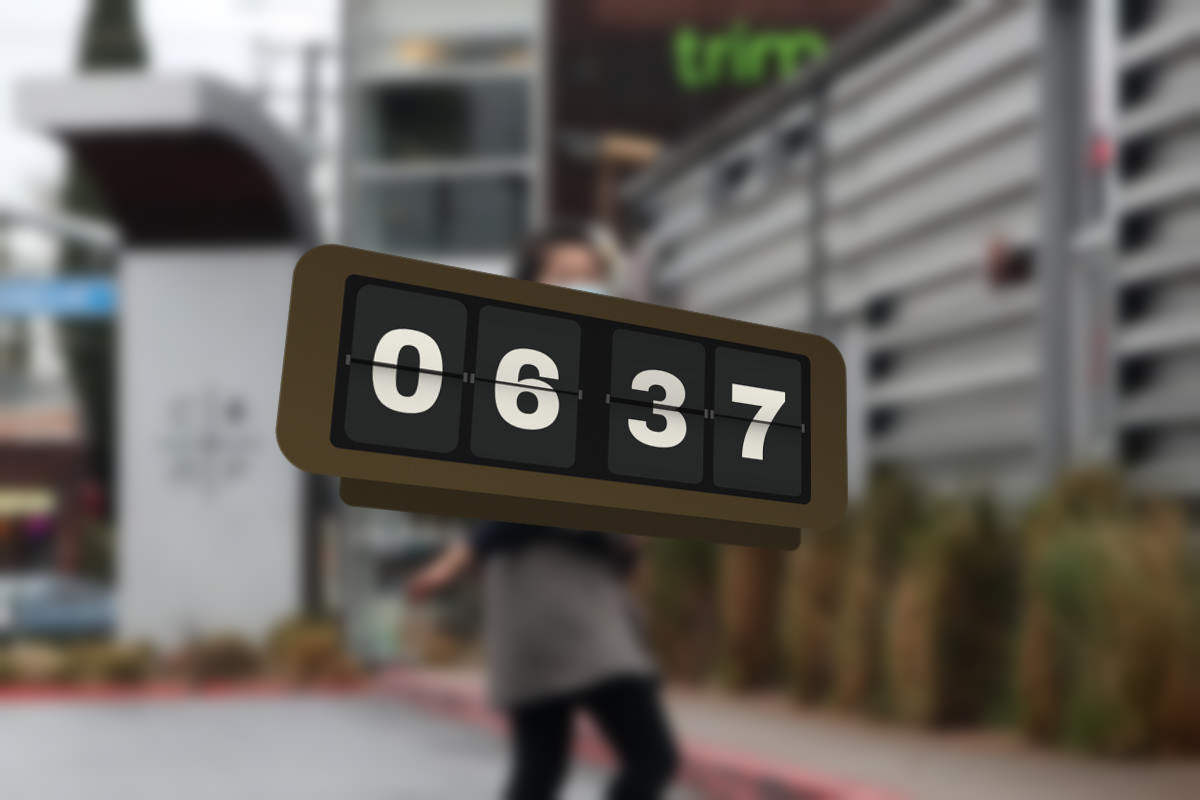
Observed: h=6 m=37
